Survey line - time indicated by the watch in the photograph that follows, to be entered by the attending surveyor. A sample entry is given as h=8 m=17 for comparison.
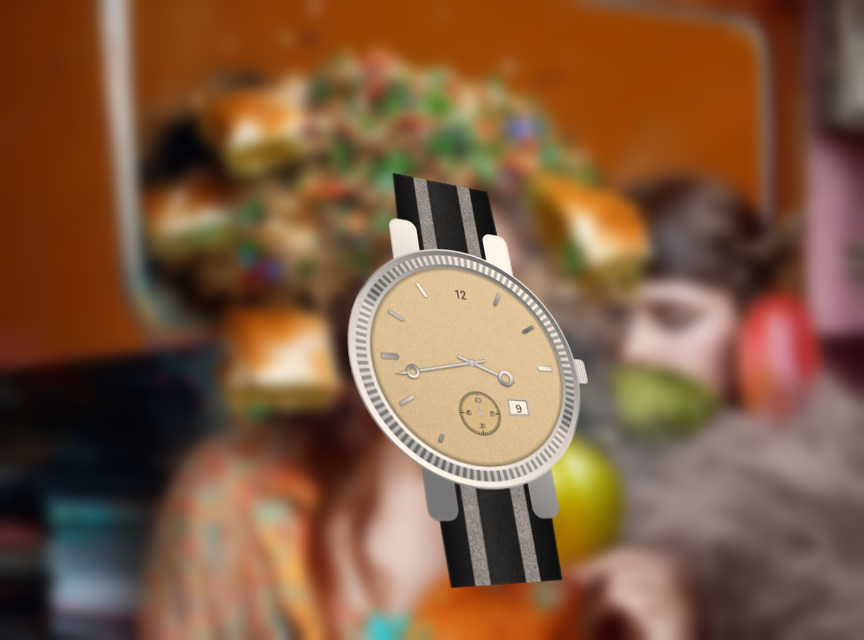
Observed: h=3 m=43
